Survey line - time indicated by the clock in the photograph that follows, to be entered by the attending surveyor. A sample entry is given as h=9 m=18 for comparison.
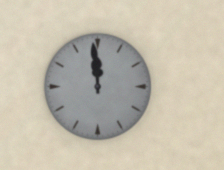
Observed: h=11 m=59
